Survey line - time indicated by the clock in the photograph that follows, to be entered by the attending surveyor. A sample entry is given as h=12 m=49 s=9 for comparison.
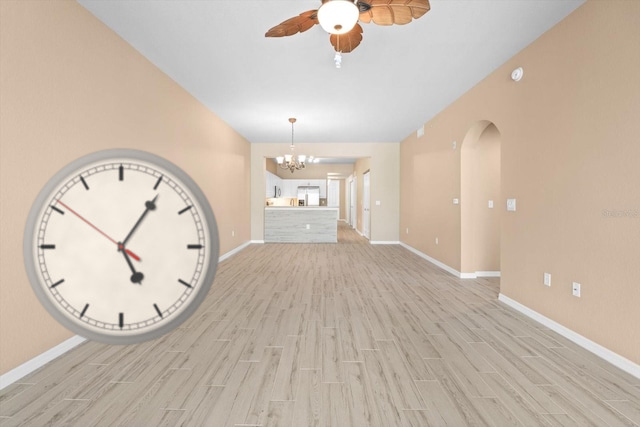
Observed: h=5 m=5 s=51
